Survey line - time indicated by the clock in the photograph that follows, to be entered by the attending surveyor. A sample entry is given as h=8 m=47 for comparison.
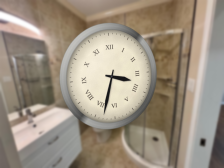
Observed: h=3 m=33
